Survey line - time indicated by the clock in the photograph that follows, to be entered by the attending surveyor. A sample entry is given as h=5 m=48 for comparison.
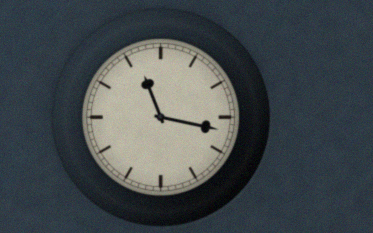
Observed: h=11 m=17
